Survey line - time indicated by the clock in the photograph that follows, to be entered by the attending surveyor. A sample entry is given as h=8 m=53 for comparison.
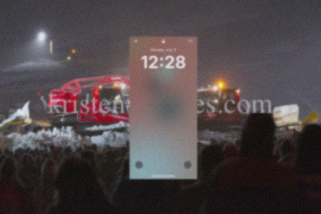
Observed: h=12 m=28
